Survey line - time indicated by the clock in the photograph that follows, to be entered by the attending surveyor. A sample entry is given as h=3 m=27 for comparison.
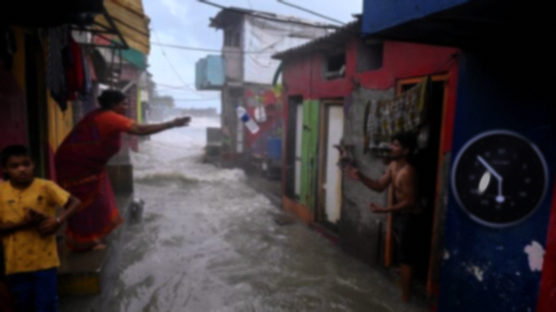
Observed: h=5 m=52
